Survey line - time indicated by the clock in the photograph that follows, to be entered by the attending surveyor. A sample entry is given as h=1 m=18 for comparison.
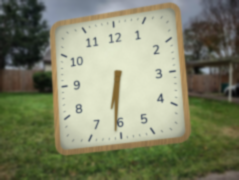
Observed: h=6 m=31
